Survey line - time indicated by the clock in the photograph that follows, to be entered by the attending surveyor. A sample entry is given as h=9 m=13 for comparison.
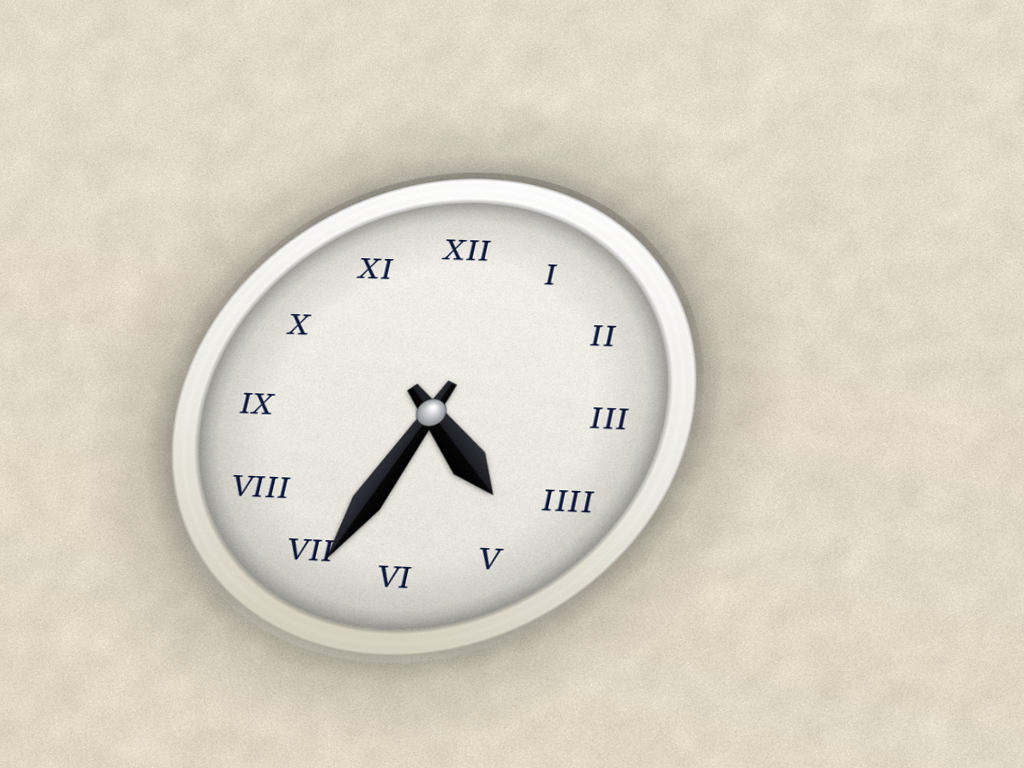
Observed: h=4 m=34
